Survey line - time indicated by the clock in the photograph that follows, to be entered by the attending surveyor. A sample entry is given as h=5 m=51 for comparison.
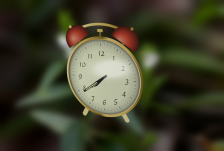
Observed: h=7 m=39
